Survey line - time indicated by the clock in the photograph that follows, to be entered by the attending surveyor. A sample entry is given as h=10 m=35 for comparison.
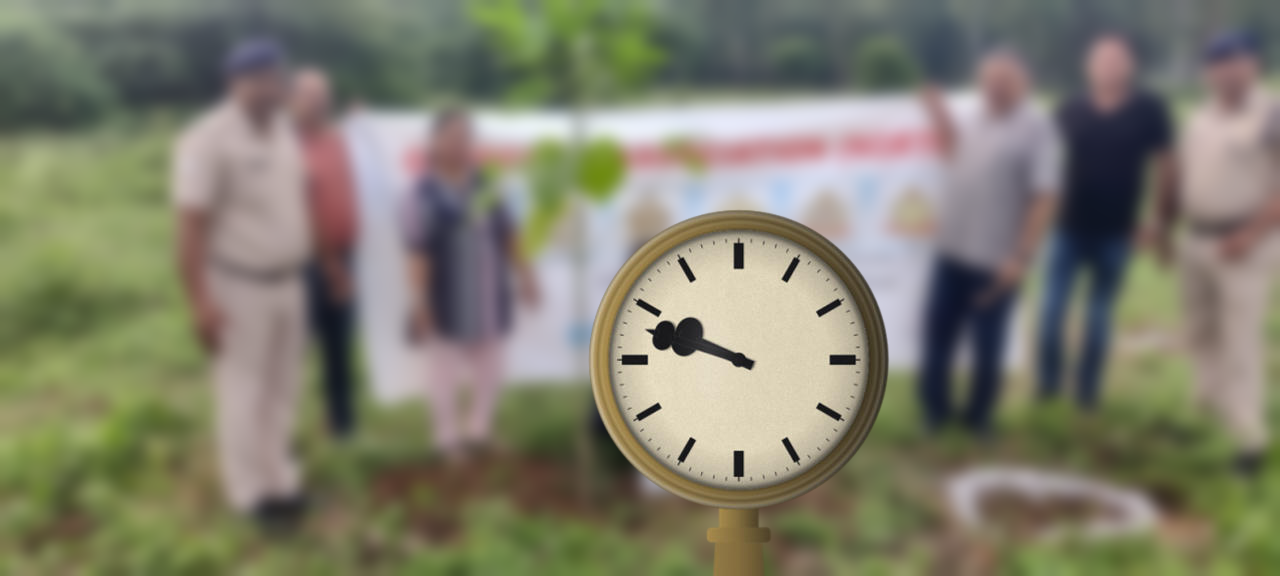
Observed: h=9 m=48
